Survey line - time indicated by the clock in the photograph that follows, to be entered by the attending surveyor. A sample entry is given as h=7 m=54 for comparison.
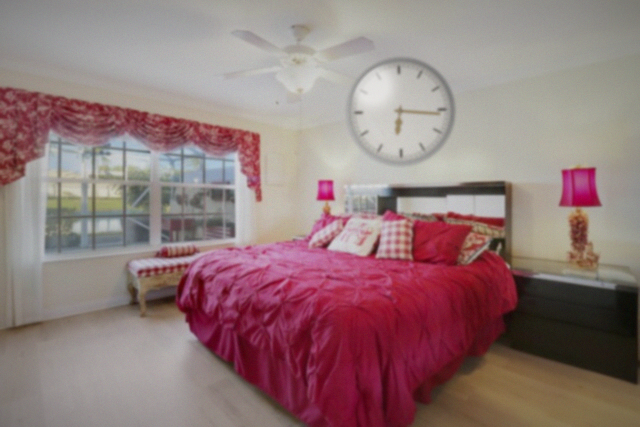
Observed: h=6 m=16
